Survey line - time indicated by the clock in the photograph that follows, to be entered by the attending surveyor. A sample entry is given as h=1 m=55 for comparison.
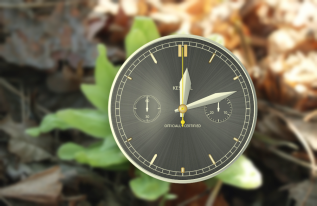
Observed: h=12 m=12
